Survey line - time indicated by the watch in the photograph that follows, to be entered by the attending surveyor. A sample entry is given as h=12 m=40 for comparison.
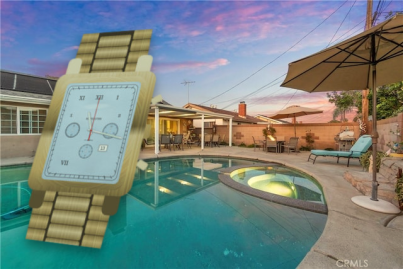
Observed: h=11 m=17
